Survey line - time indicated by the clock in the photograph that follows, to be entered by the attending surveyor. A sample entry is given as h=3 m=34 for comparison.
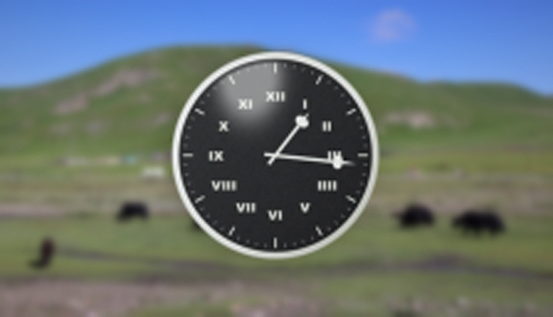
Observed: h=1 m=16
